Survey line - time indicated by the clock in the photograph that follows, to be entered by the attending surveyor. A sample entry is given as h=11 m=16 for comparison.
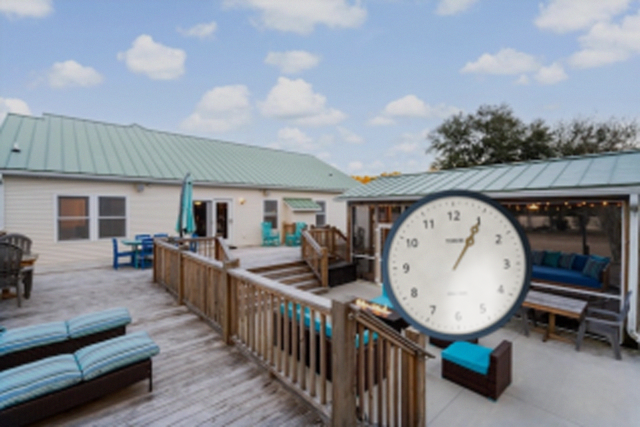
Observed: h=1 m=5
